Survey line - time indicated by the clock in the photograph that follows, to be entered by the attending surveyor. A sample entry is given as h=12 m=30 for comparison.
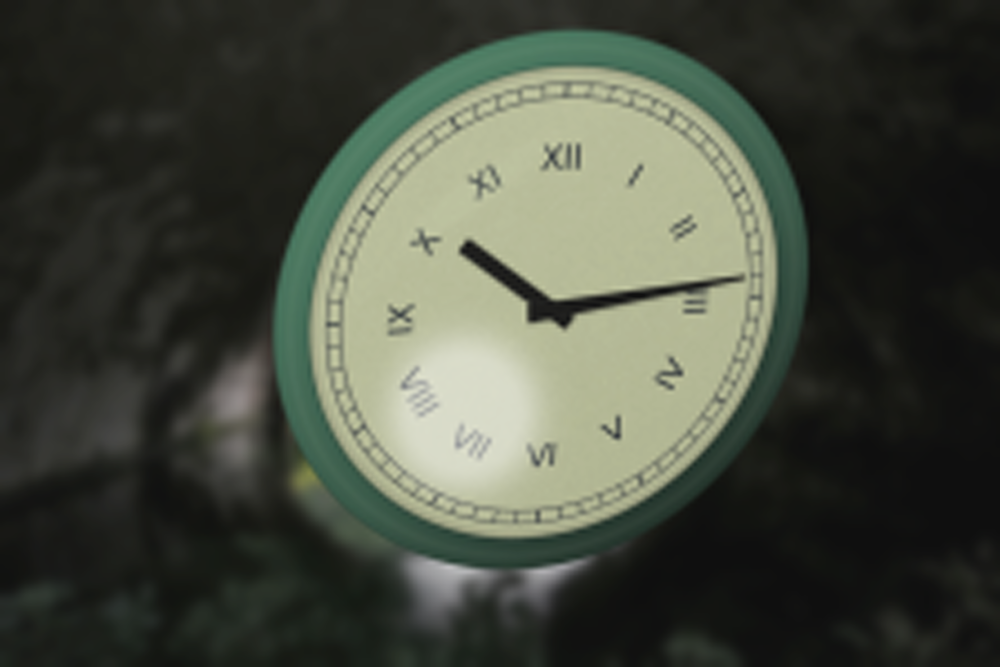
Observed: h=10 m=14
